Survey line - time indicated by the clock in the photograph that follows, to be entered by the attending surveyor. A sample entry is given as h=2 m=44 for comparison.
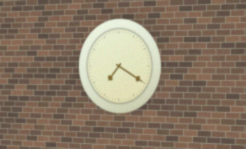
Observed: h=7 m=20
